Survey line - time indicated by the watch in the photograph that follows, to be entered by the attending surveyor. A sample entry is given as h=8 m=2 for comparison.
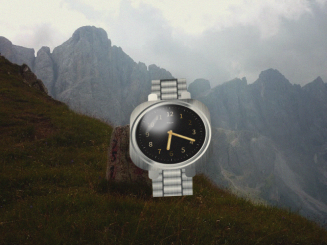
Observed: h=6 m=19
